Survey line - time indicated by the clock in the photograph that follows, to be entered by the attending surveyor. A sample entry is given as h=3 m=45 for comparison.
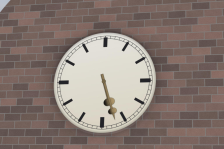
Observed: h=5 m=27
